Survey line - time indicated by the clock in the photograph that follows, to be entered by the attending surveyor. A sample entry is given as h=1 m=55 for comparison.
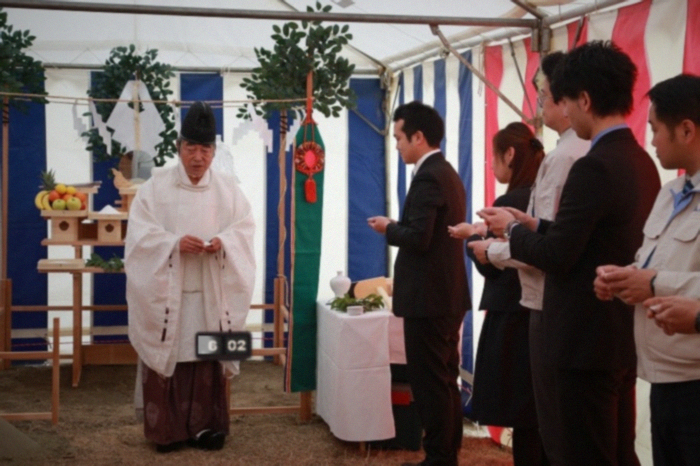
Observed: h=6 m=2
